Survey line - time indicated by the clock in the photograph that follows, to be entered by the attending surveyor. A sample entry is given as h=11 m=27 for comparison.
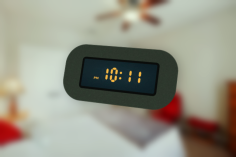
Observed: h=10 m=11
